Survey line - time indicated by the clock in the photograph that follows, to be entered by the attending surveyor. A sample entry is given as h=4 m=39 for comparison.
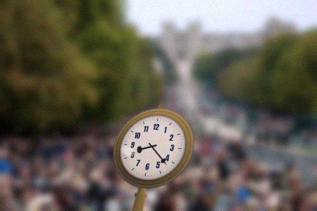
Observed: h=8 m=22
